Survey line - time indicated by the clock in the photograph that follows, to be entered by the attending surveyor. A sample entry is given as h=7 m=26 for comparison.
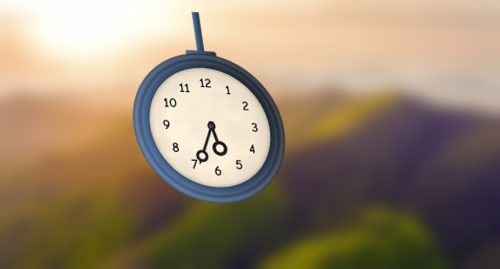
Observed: h=5 m=34
